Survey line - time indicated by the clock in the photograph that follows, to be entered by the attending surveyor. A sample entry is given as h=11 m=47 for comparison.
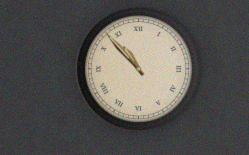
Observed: h=10 m=53
